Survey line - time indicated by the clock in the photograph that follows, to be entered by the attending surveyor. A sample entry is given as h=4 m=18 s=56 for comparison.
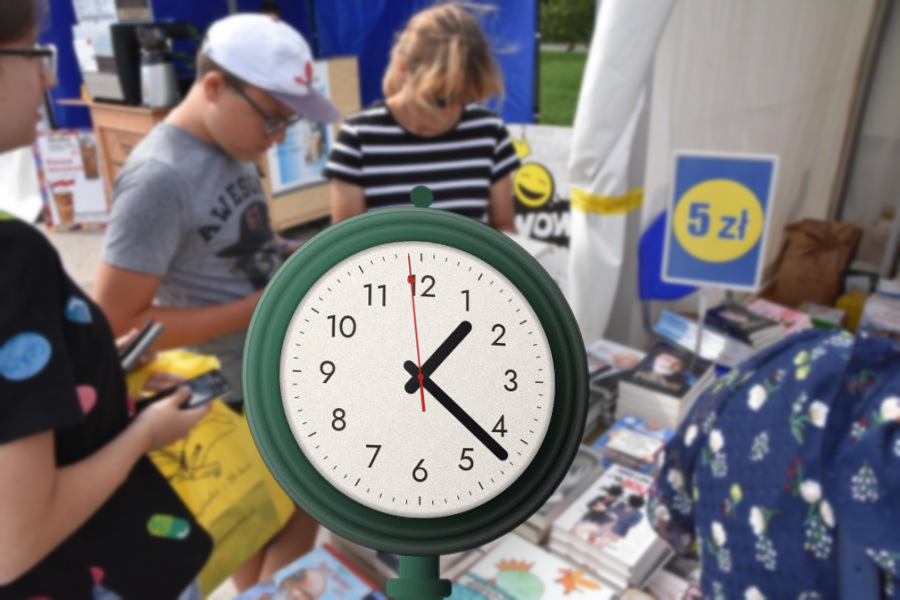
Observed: h=1 m=21 s=59
